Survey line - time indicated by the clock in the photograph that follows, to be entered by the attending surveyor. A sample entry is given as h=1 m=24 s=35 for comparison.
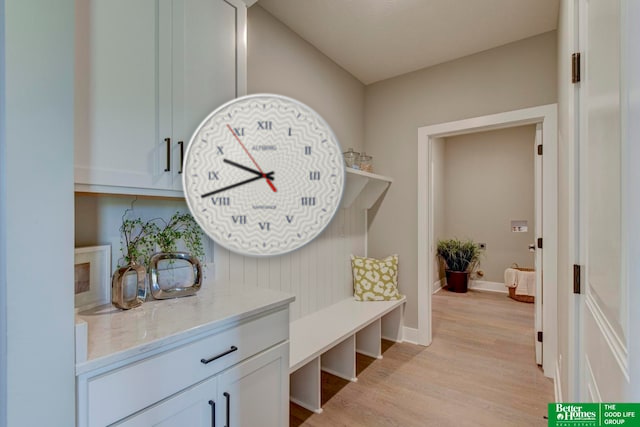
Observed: h=9 m=41 s=54
